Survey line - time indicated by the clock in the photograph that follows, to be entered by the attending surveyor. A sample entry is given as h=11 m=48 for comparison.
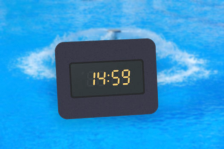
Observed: h=14 m=59
